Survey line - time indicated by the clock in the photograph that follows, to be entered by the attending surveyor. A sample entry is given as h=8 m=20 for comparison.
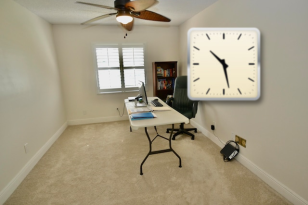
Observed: h=10 m=28
